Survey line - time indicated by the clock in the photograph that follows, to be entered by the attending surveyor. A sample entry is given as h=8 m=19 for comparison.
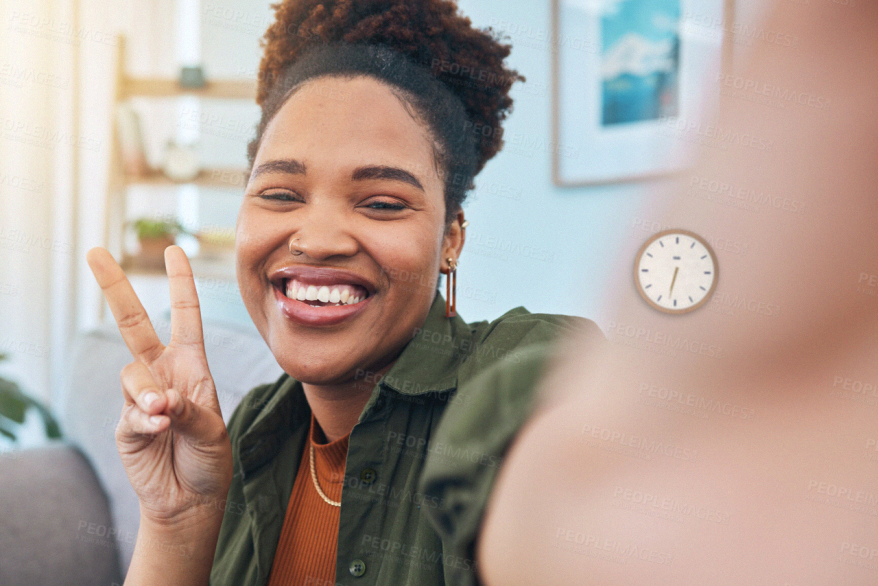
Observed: h=6 m=32
